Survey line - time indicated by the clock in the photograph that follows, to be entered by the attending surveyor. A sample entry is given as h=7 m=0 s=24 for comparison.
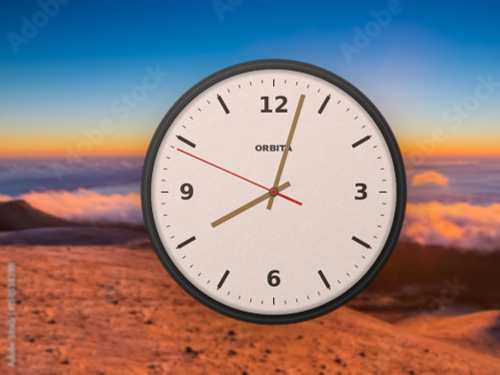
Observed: h=8 m=2 s=49
